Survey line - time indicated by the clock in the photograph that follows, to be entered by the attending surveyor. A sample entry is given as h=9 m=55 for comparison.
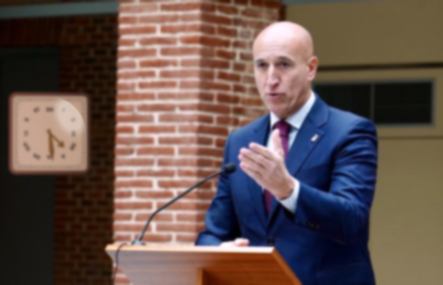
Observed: h=4 m=29
